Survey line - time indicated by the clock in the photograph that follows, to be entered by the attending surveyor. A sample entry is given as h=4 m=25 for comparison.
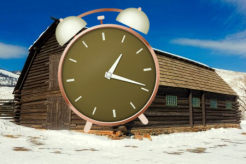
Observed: h=1 m=19
